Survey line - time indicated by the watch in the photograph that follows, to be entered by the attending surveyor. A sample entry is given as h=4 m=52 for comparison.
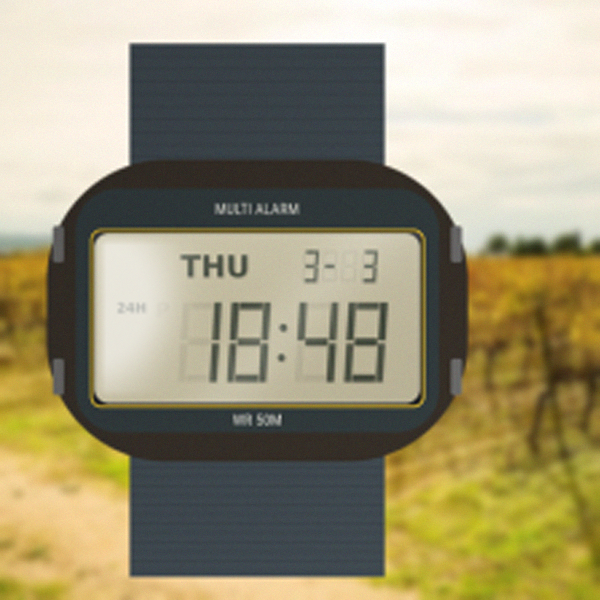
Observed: h=18 m=48
